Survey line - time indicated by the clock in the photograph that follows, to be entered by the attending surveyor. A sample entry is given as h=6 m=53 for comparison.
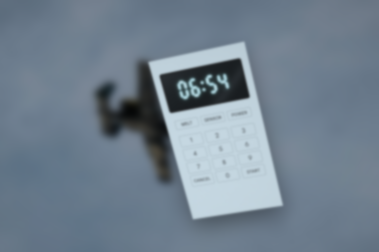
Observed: h=6 m=54
